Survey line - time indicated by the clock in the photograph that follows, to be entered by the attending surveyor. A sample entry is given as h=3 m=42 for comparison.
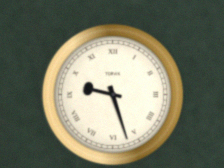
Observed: h=9 m=27
